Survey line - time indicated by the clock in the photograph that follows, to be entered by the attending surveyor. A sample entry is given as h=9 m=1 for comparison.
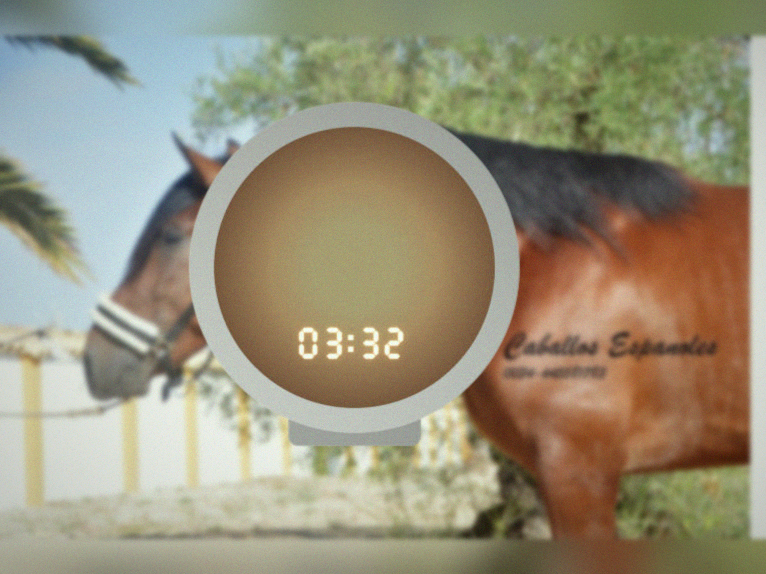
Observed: h=3 m=32
